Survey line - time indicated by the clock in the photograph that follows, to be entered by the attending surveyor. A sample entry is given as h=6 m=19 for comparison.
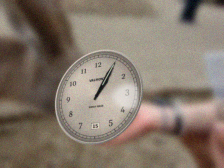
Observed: h=1 m=5
